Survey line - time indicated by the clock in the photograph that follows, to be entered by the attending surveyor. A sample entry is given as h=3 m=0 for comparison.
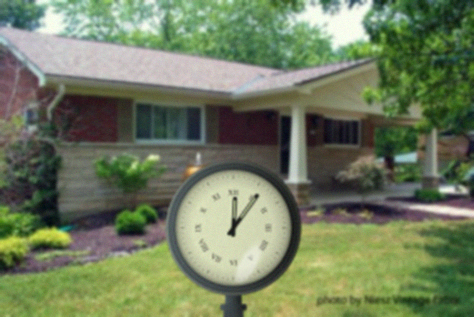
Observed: h=12 m=6
